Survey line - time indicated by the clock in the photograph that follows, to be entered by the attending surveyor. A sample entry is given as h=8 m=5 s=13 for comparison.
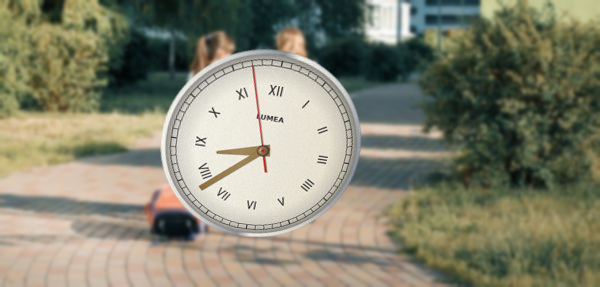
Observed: h=8 m=37 s=57
